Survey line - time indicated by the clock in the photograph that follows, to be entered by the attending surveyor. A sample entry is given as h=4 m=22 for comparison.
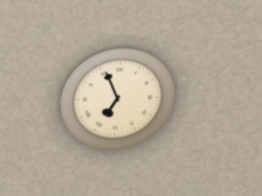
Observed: h=6 m=56
